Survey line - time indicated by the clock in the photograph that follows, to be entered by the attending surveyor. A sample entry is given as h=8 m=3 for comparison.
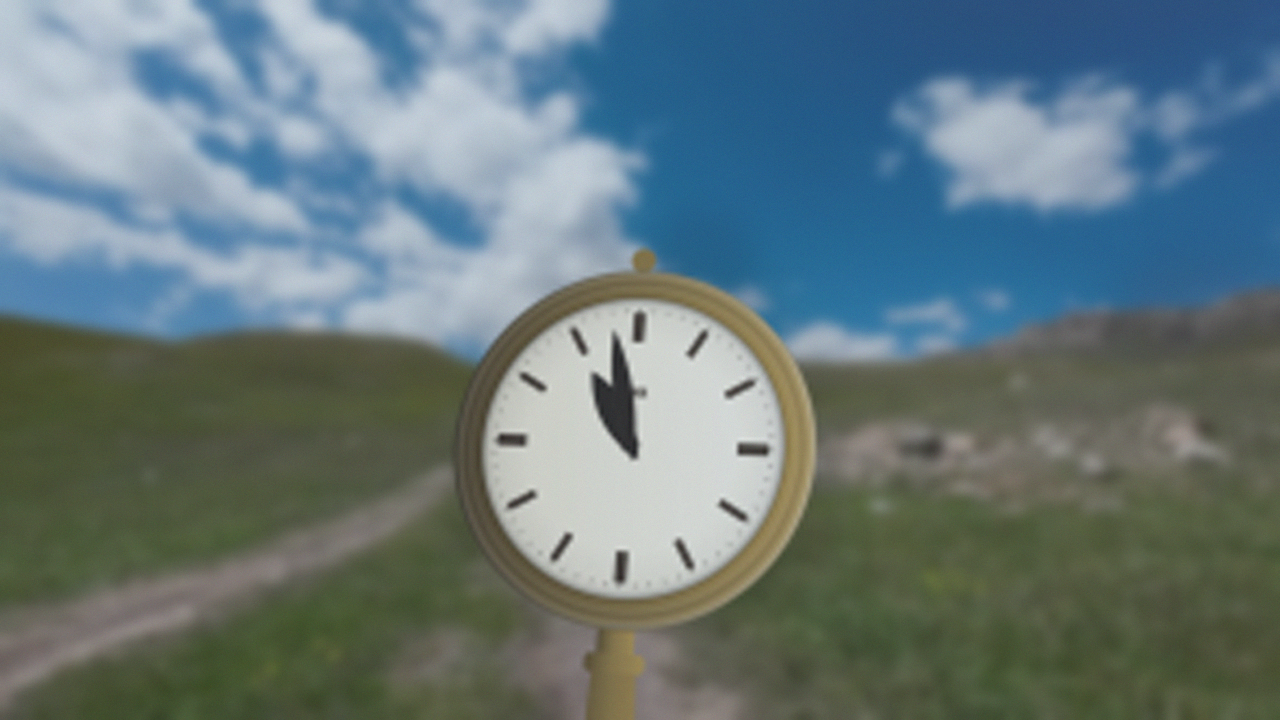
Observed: h=10 m=58
